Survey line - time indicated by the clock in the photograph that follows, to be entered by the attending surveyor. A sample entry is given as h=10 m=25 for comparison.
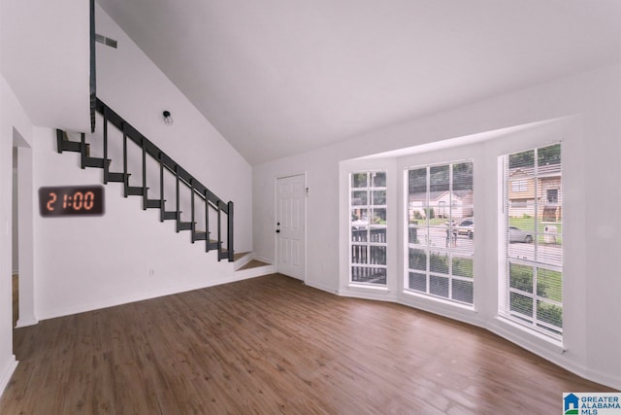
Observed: h=21 m=0
